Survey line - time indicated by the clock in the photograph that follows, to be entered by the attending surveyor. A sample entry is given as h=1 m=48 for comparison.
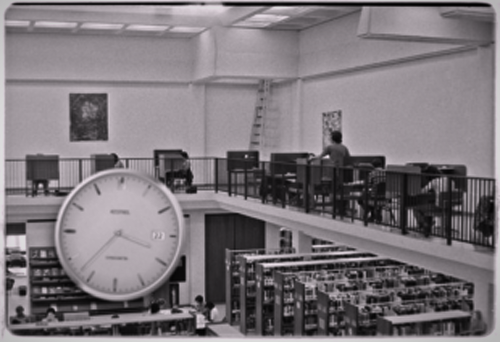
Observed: h=3 m=37
